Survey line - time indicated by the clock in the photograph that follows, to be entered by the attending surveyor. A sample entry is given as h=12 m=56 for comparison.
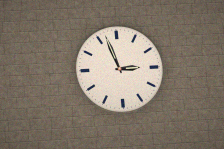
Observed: h=2 m=57
